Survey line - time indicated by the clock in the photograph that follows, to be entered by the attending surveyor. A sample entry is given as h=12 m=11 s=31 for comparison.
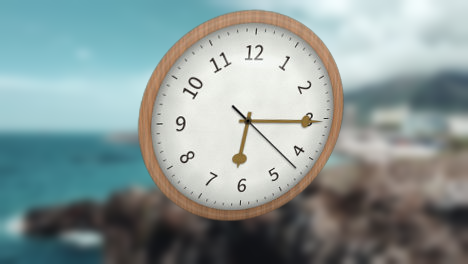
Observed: h=6 m=15 s=22
